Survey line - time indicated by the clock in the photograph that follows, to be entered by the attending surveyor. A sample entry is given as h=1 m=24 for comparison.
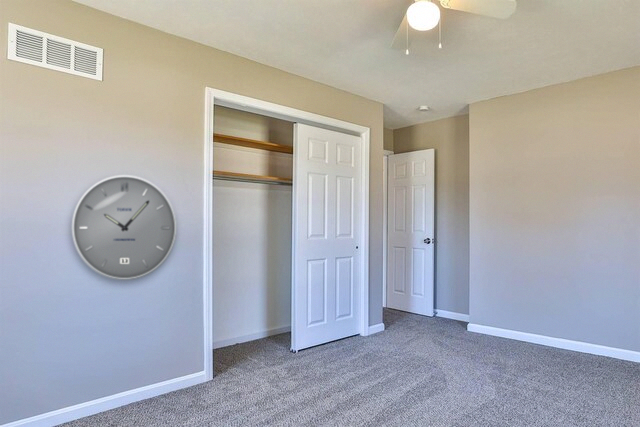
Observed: h=10 m=7
